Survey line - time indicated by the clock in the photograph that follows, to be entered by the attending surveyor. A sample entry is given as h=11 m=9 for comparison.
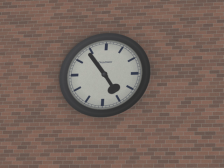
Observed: h=4 m=54
